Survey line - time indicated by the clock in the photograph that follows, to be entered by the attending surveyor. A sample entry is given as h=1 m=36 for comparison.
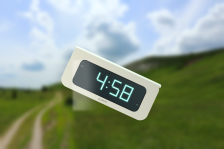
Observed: h=4 m=58
